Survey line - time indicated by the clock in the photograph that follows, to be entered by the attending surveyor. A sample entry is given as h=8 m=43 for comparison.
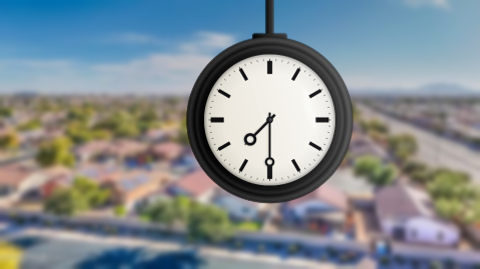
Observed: h=7 m=30
